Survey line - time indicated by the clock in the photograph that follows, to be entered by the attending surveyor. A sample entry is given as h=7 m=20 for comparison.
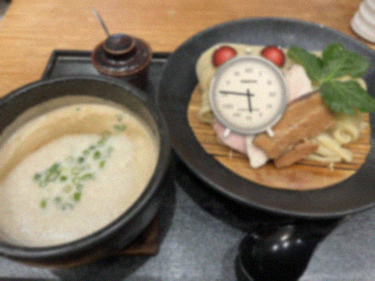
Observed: h=5 m=46
